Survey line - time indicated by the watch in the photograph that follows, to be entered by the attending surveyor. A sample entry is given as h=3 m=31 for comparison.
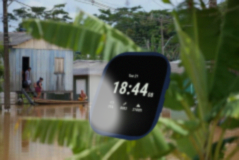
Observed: h=18 m=44
